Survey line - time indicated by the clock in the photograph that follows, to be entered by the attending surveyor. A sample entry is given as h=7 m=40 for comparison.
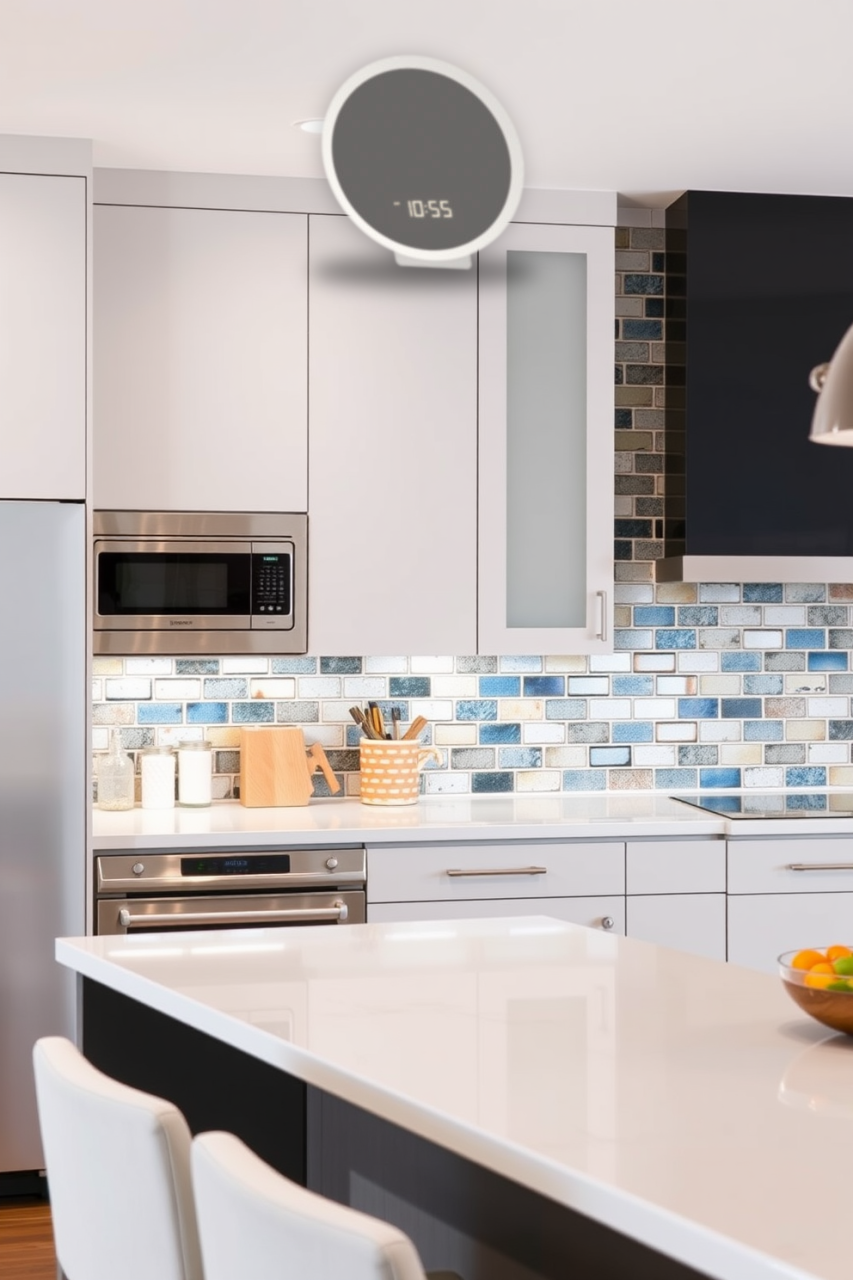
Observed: h=10 m=55
